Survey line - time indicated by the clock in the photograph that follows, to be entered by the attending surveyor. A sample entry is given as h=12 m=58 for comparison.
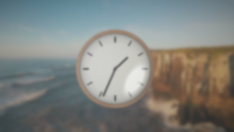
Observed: h=1 m=34
